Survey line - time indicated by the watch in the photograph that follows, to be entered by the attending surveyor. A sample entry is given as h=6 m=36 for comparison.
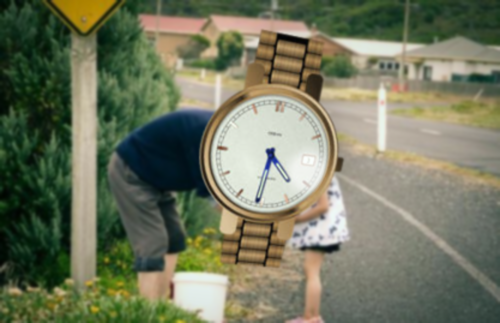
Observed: h=4 m=31
